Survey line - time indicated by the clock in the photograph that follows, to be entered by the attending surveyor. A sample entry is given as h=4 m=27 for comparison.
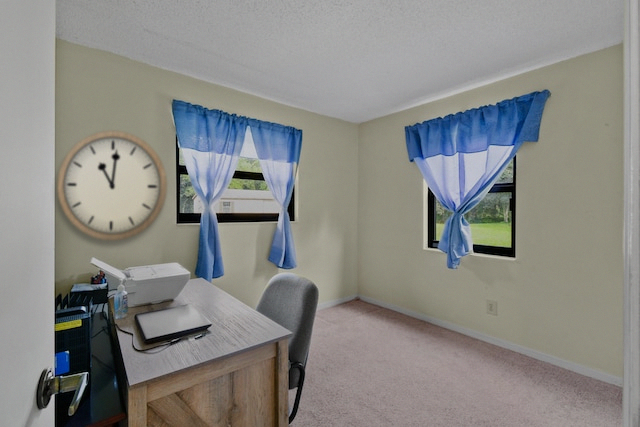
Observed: h=11 m=1
